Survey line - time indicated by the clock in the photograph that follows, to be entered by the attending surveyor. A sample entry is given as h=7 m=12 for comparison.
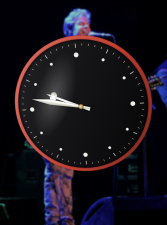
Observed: h=9 m=47
